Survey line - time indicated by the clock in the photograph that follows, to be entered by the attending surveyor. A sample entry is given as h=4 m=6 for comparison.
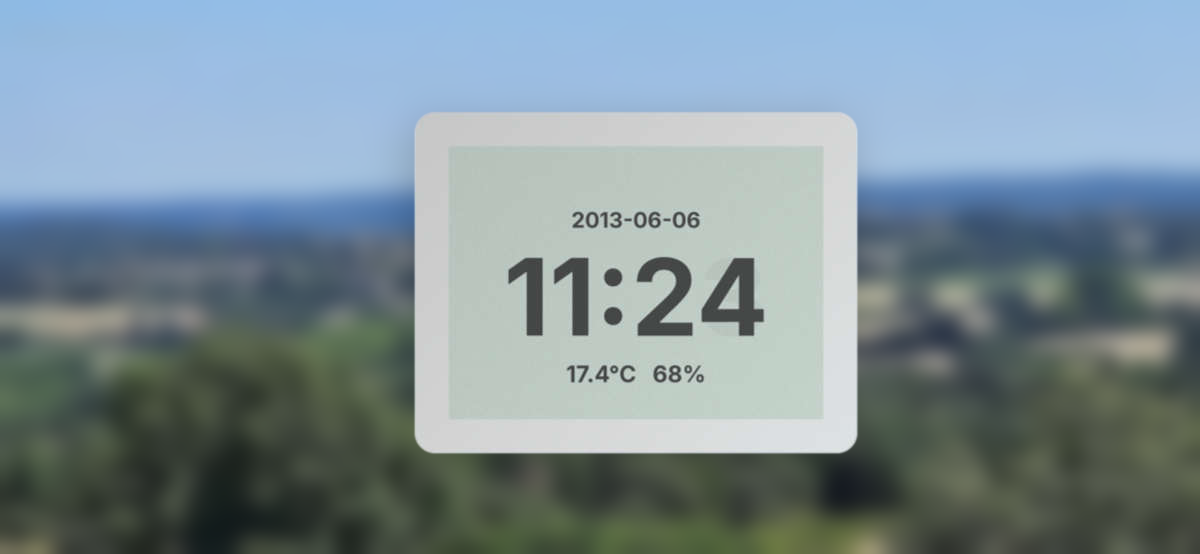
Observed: h=11 m=24
